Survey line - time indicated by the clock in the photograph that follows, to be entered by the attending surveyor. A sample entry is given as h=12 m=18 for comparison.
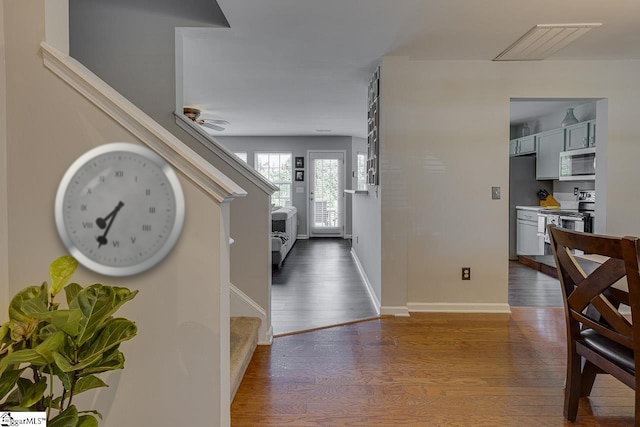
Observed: h=7 m=34
